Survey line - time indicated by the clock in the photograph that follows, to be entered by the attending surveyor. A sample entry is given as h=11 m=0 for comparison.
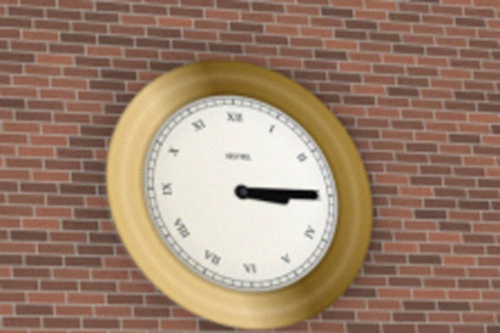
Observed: h=3 m=15
